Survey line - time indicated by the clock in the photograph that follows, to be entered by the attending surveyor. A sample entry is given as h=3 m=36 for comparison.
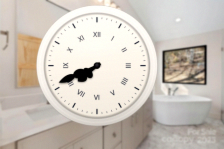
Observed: h=7 m=41
